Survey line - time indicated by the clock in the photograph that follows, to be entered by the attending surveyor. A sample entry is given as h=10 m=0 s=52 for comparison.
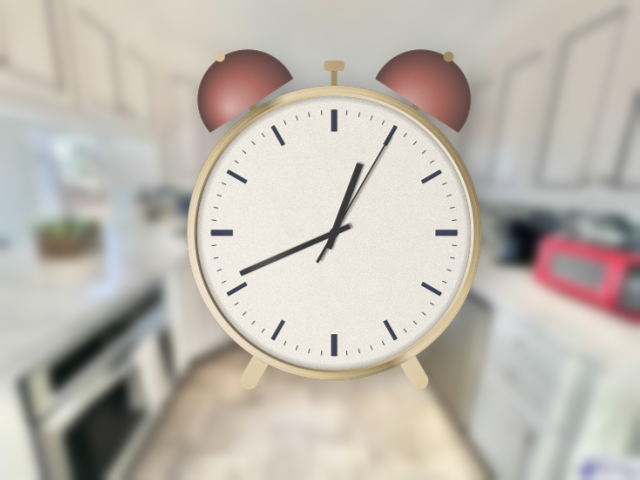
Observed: h=12 m=41 s=5
